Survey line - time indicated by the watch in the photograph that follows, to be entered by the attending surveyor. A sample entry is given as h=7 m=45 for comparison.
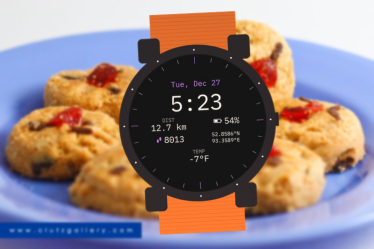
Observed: h=5 m=23
